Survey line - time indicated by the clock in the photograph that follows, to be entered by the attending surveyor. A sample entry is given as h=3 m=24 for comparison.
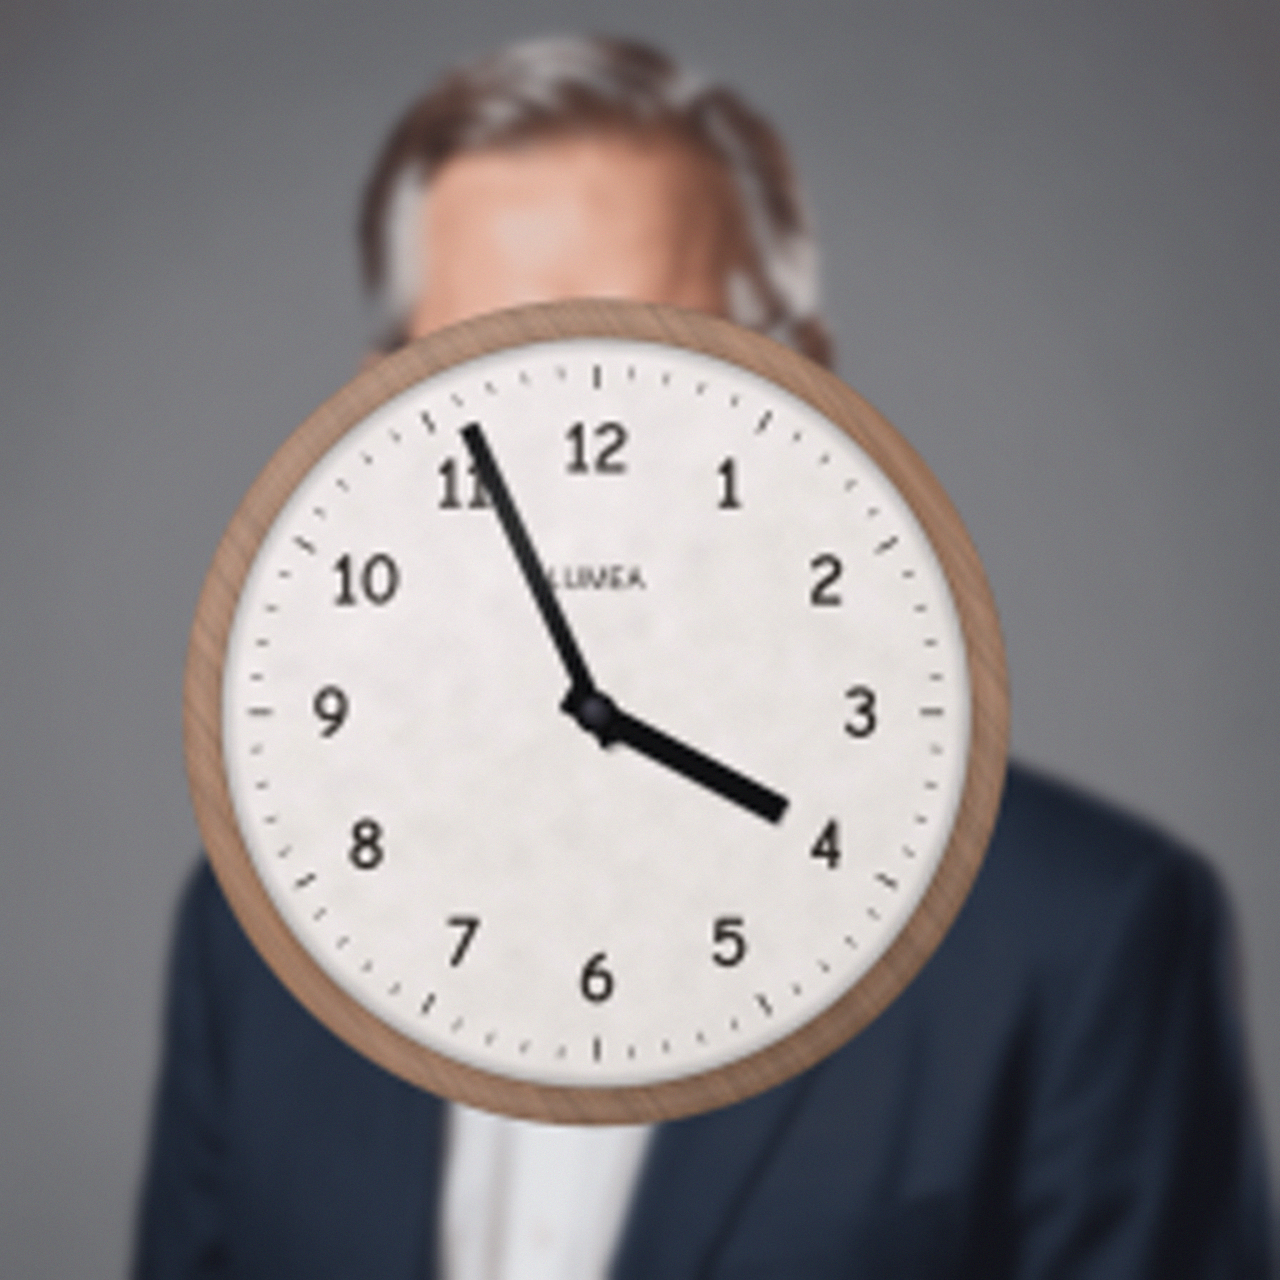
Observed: h=3 m=56
